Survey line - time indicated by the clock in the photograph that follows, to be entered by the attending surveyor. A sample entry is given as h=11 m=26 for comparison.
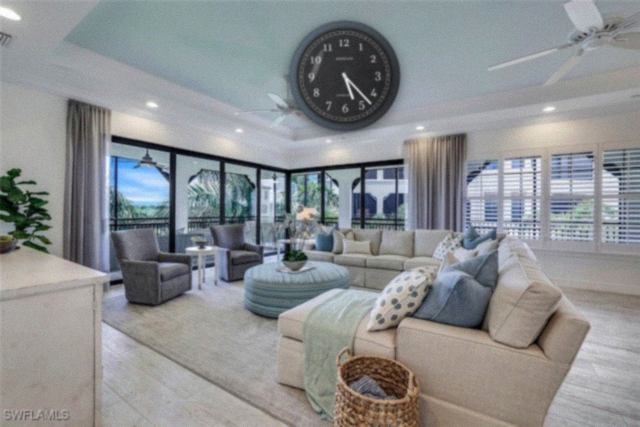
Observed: h=5 m=23
